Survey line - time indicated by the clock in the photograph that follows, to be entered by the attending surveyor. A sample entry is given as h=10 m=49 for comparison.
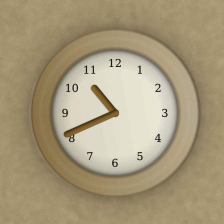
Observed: h=10 m=41
